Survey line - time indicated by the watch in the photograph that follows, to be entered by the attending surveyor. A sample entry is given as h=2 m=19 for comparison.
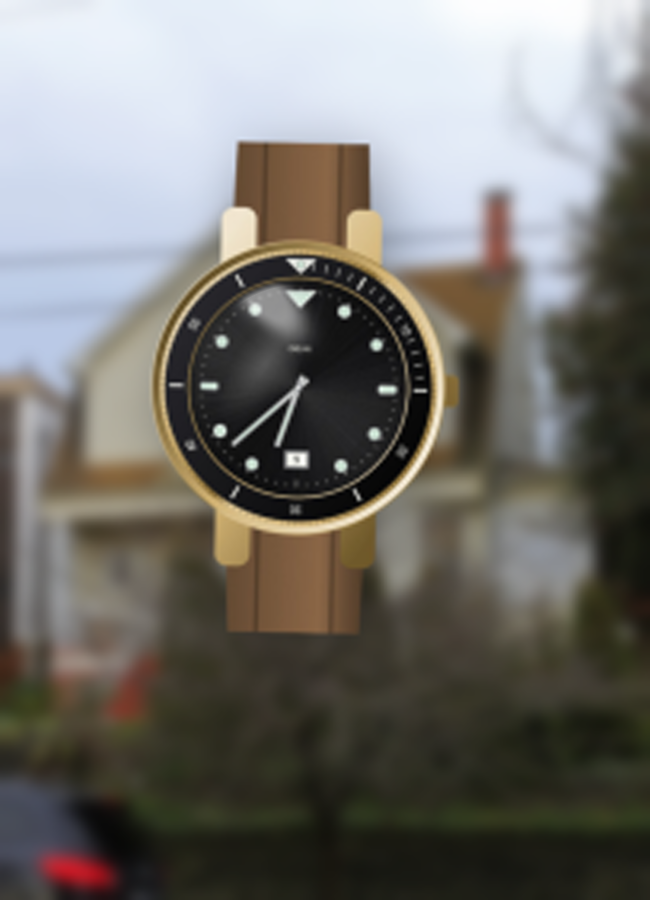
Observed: h=6 m=38
